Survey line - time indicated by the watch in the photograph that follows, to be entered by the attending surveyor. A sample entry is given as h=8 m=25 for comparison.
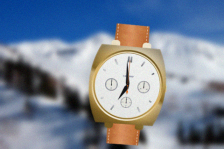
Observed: h=6 m=59
